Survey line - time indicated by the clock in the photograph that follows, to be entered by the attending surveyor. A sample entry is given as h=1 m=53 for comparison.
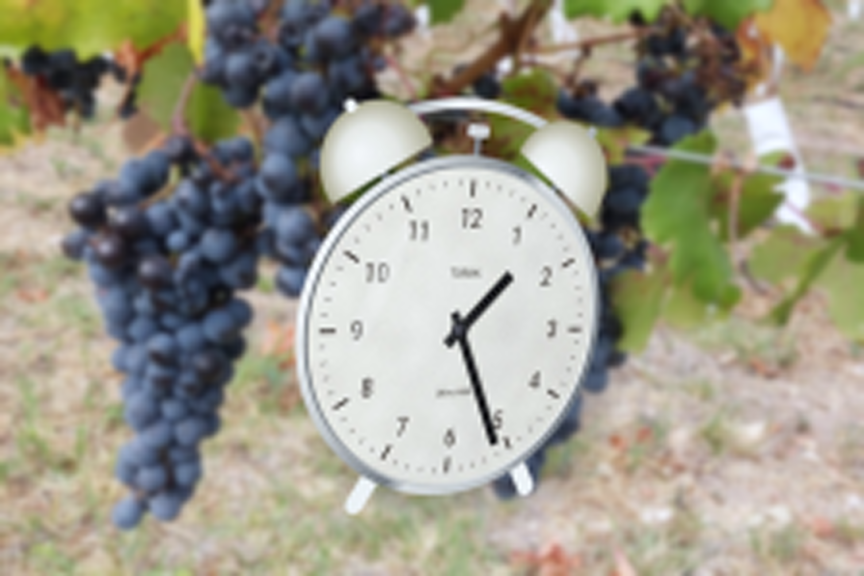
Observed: h=1 m=26
